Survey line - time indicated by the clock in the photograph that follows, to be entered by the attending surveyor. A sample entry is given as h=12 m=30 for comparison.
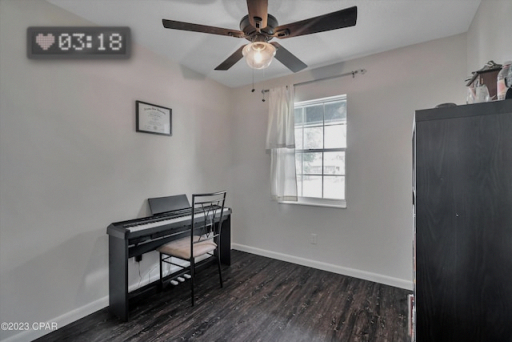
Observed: h=3 m=18
